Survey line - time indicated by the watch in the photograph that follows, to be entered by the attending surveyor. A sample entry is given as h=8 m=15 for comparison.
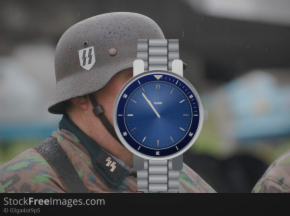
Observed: h=10 m=54
